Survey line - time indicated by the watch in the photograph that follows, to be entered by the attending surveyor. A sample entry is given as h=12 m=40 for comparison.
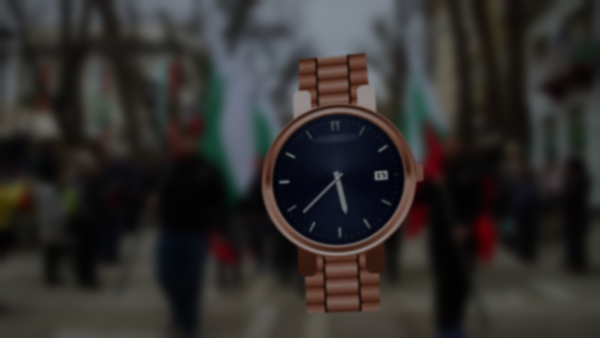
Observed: h=5 m=38
